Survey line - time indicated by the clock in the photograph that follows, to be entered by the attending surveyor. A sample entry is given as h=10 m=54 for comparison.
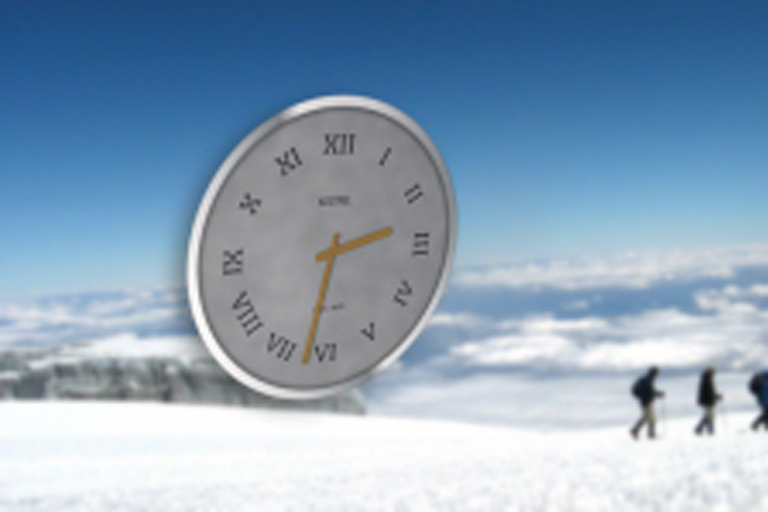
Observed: h=2 m=32
